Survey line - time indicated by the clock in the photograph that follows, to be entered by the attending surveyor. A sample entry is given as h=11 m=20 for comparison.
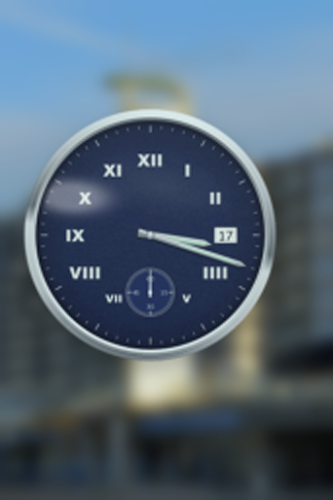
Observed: h=3 m=18
